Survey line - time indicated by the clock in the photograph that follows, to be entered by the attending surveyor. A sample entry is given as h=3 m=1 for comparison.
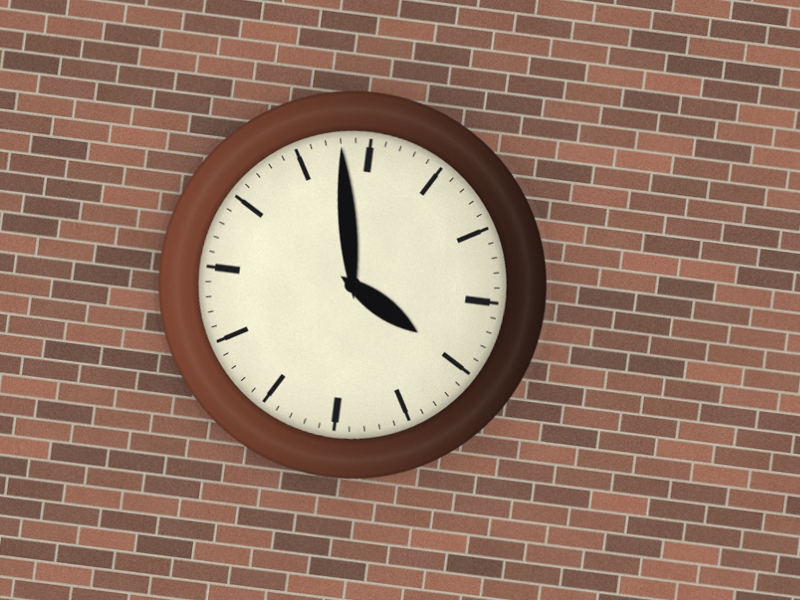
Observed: h=3 m=58
